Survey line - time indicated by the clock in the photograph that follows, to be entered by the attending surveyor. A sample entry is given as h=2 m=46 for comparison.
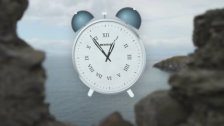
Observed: h=12 m=54
